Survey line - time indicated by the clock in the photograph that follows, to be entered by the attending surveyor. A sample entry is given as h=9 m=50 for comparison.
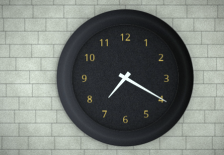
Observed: h=7 m=20
